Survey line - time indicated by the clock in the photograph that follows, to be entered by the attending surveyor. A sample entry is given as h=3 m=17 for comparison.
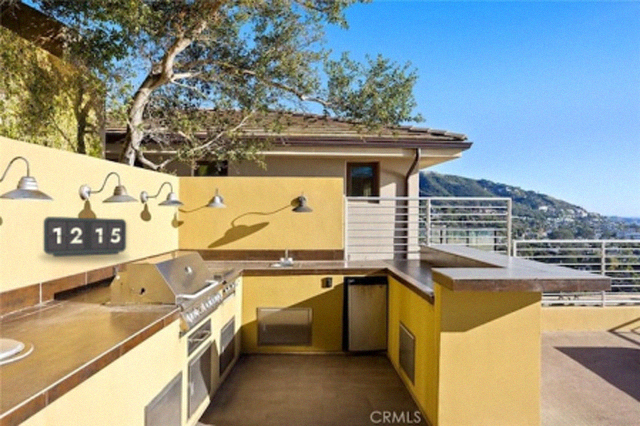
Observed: h=12 m=15
